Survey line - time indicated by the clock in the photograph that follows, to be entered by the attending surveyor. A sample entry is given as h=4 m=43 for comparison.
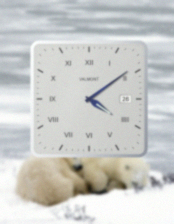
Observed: h=4 m=9
